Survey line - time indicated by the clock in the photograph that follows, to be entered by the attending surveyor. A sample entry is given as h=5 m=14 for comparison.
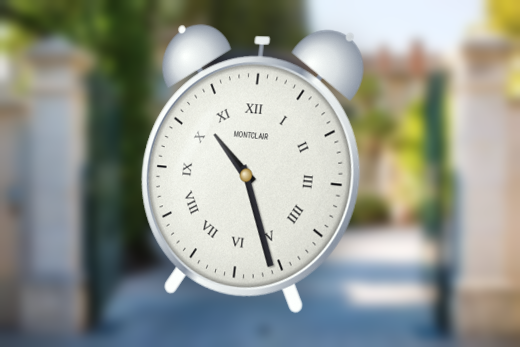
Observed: h=10 m=26
